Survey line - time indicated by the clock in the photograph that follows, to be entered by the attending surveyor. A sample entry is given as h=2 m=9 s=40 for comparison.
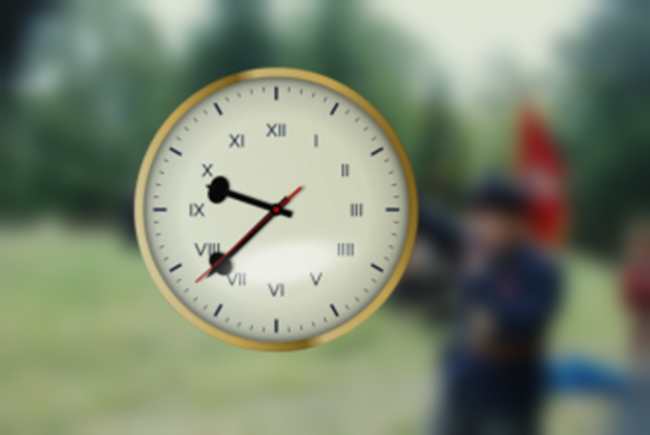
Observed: h=9 m=37 s=38
